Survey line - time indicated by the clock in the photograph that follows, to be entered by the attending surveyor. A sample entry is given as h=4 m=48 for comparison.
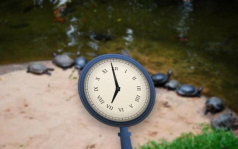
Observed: h=6 m=59
